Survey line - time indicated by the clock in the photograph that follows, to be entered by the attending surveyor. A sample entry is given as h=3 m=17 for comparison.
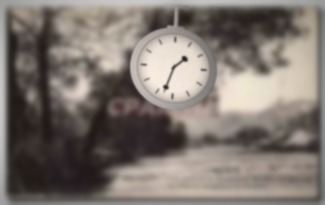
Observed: h=1 m=33
